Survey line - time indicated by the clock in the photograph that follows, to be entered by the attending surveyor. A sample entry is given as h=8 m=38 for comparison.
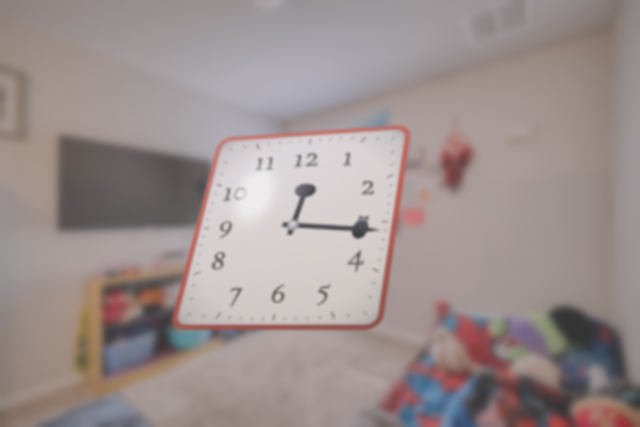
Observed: h=12 m=16
